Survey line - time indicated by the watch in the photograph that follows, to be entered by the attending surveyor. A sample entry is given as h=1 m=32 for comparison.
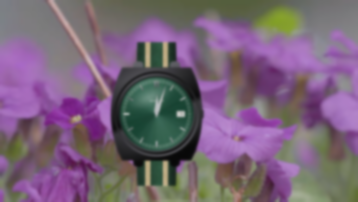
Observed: h=12 m=3
